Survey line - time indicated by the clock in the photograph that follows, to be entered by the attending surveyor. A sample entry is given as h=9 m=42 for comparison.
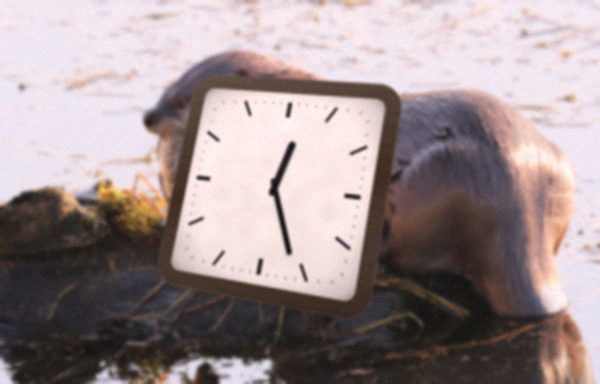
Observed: h=12 m=26
